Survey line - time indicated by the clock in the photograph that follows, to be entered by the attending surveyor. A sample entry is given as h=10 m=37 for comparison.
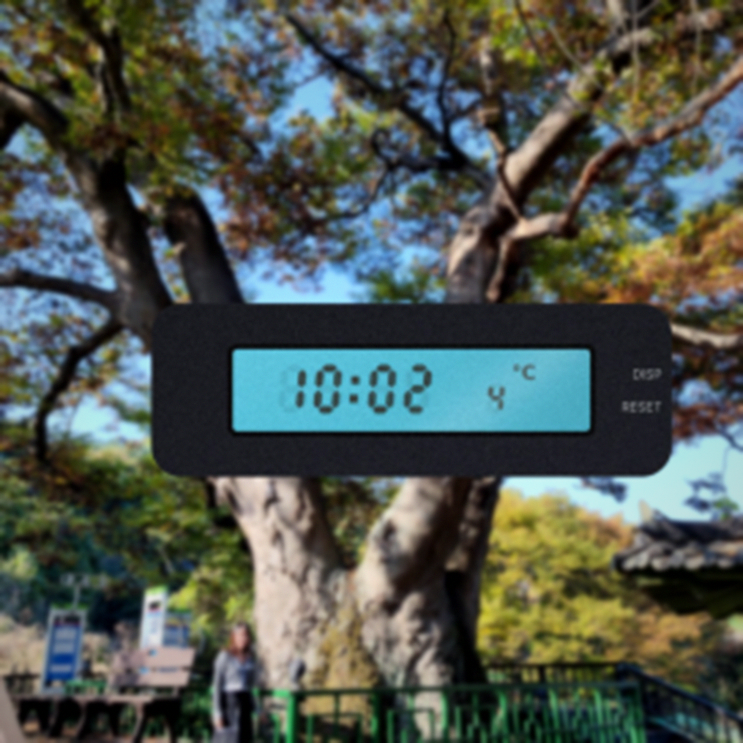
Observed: h=10 m=2
